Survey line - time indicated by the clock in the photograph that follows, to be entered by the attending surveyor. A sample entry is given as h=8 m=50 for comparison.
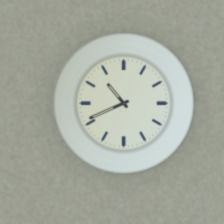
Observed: h=10 m=41
